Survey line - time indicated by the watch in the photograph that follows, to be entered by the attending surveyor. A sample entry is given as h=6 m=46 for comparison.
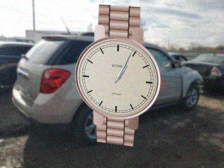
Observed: h=1 m=4
